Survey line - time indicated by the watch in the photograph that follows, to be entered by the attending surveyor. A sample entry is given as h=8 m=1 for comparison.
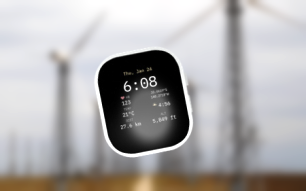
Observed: h=6 m=8
